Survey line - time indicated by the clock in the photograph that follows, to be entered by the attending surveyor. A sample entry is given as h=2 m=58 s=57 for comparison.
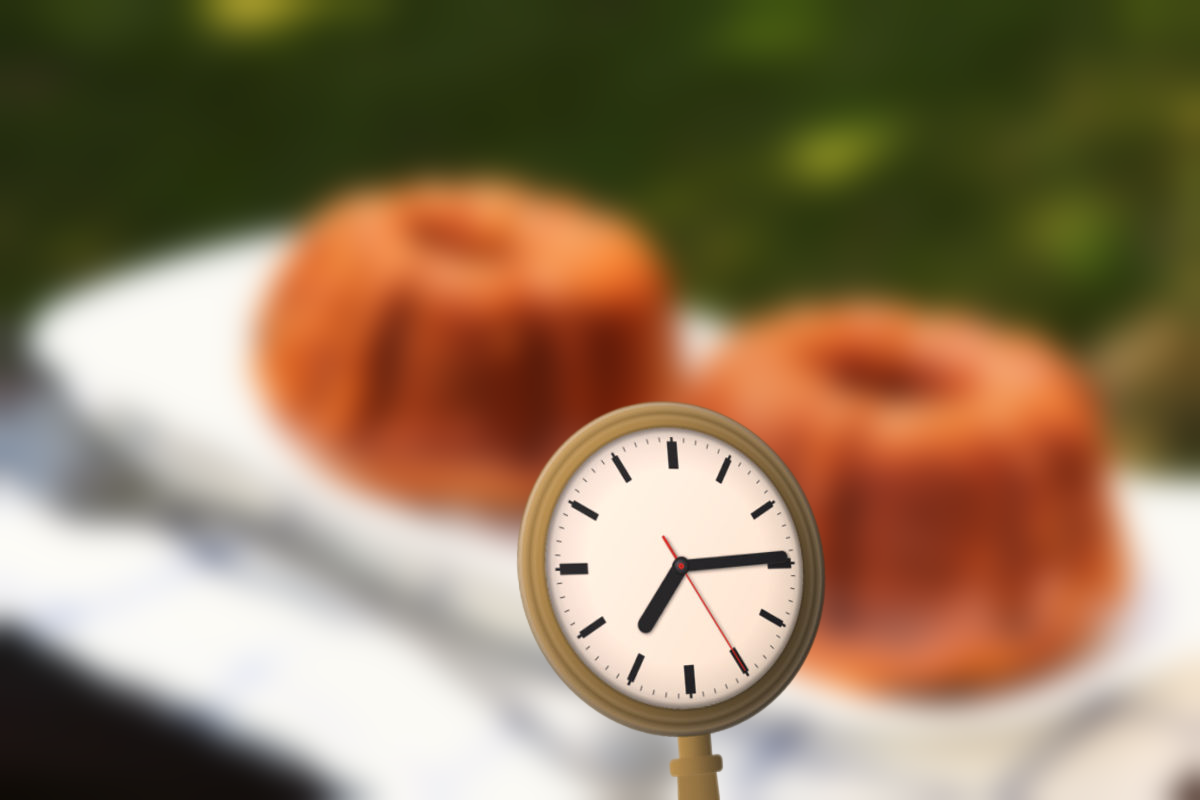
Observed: h=7 m=14 s=25
